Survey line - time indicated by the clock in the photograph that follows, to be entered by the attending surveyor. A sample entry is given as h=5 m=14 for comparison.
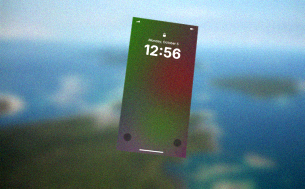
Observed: h=12 m=56
